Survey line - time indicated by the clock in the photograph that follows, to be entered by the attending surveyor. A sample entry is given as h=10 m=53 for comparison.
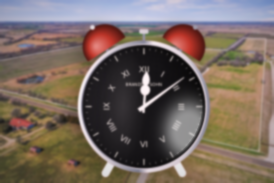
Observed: h=12 m=9
